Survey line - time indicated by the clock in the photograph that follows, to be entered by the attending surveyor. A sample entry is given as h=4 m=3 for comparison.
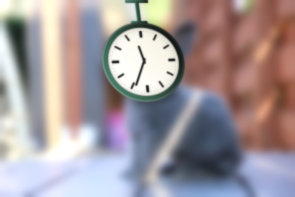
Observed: h=11 m=34
